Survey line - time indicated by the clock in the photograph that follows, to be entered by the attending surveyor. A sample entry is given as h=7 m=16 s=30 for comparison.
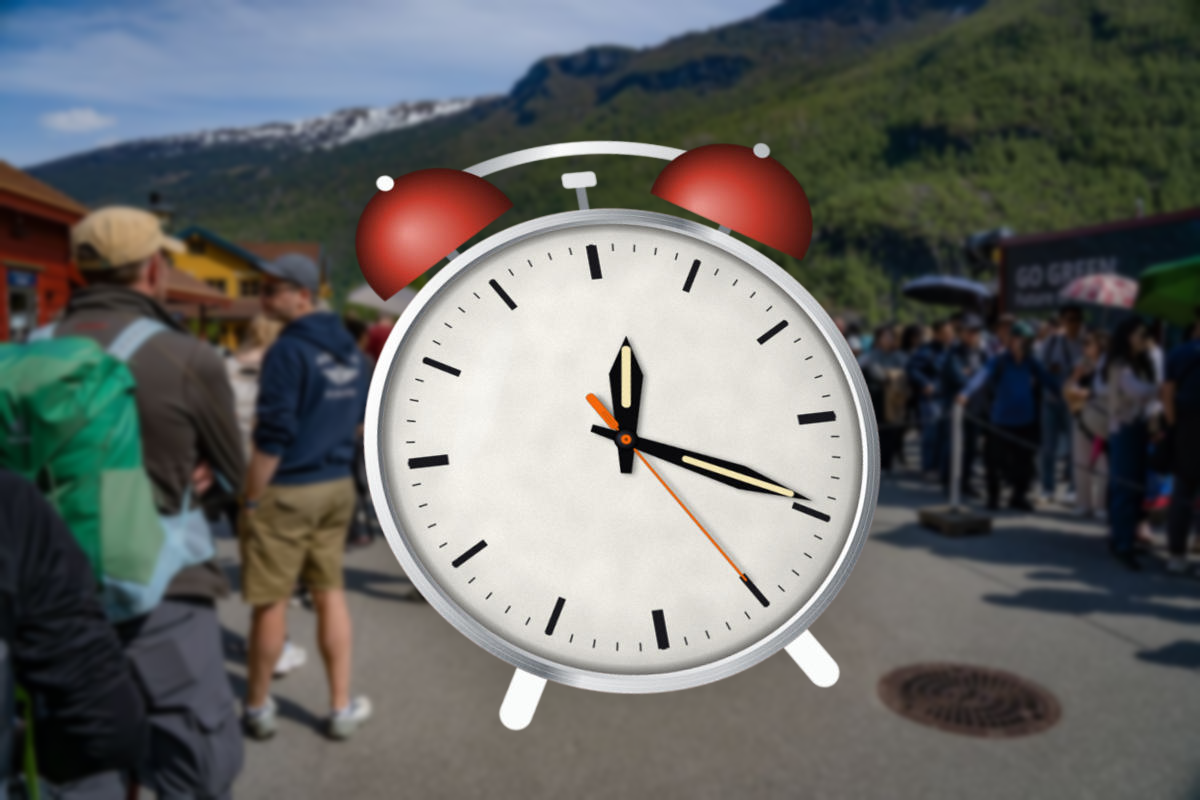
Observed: h=12 m=19 s=25
